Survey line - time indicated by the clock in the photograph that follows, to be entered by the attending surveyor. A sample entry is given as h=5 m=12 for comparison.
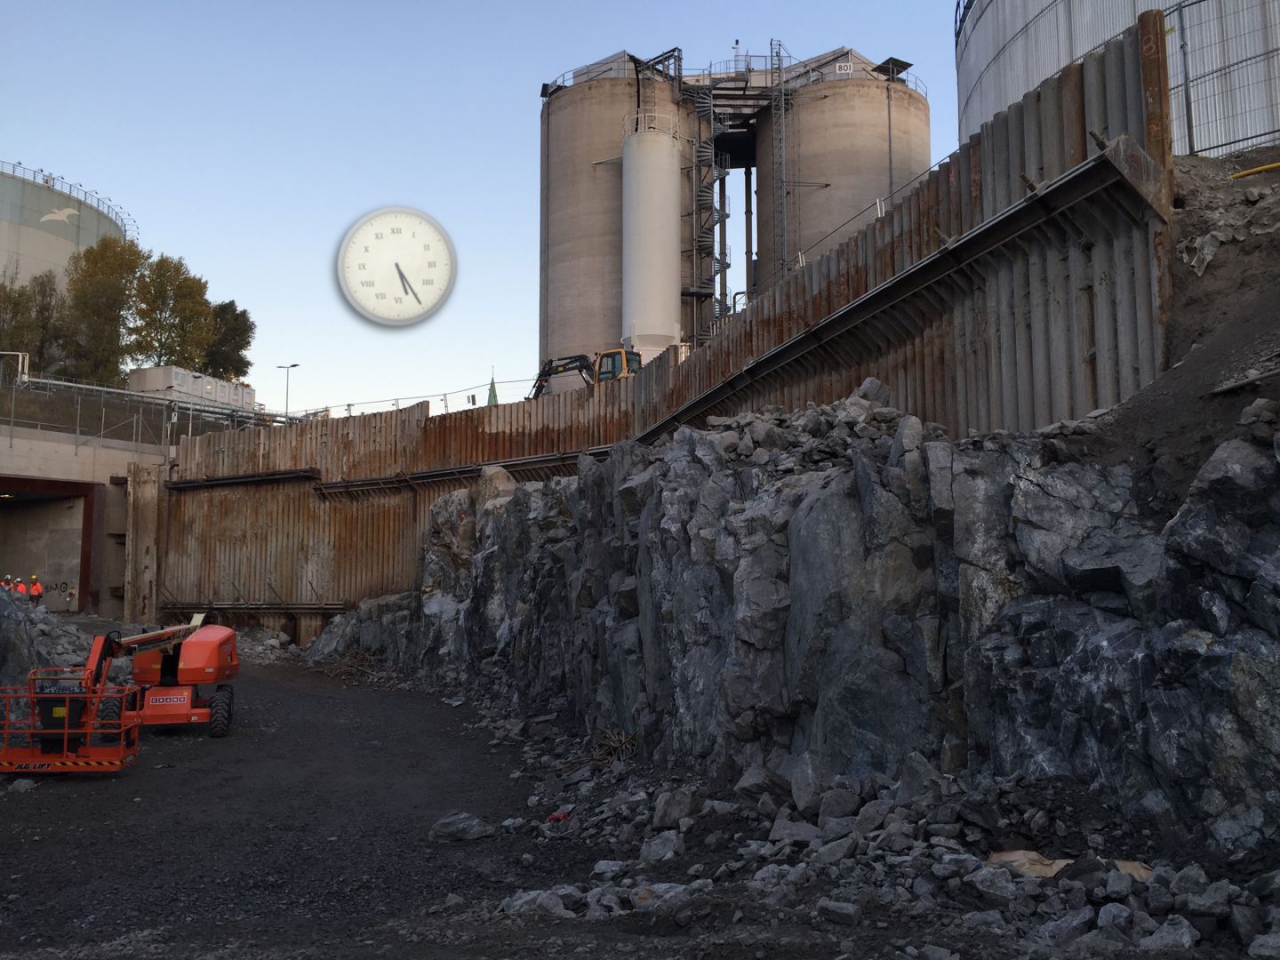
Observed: h=5 m=25
